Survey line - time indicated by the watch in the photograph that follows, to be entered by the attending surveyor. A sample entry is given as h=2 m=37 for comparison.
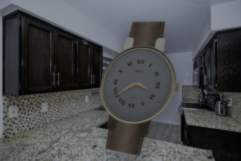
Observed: h=3 m=39
